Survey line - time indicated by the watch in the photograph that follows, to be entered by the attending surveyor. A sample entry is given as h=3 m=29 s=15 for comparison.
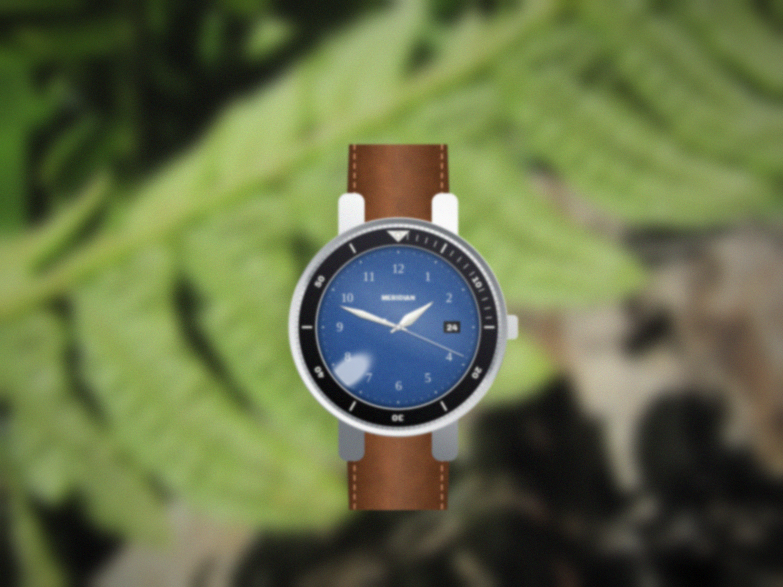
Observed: h=1 m=48 s=19
